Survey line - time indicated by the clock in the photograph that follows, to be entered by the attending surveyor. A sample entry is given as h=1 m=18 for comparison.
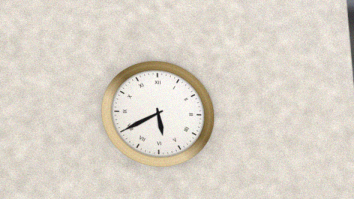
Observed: h=5 m=40
